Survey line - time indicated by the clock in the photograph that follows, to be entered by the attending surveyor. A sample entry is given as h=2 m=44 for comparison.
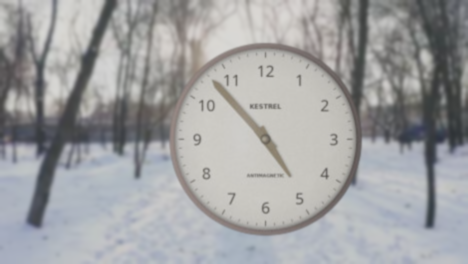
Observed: h=4 m=53
